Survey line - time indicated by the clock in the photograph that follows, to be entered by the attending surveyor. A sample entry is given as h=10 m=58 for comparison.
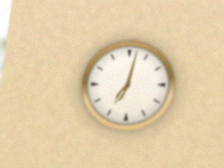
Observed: h=7 m=2
